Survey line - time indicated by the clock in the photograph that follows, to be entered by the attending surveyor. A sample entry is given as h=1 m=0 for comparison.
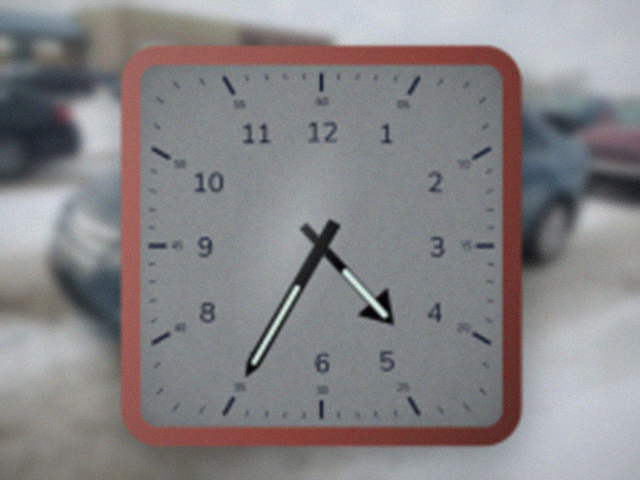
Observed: h=4 m=35
